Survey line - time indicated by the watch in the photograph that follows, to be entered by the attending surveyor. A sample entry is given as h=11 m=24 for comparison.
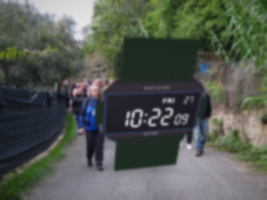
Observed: h=10 m=22
